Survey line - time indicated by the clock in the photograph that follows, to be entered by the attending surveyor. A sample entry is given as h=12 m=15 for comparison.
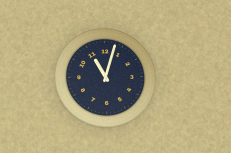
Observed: h=11 m=3
